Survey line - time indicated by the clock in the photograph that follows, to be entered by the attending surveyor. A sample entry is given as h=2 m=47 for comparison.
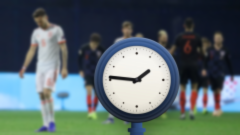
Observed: h=1 m=46
